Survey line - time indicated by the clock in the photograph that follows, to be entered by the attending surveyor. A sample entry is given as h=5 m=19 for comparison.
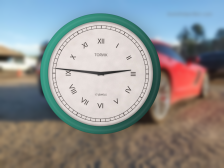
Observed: h=2 m=46
